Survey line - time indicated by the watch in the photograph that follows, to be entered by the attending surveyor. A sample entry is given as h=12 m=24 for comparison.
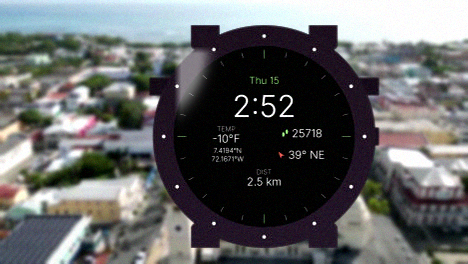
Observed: h=2 m=52
